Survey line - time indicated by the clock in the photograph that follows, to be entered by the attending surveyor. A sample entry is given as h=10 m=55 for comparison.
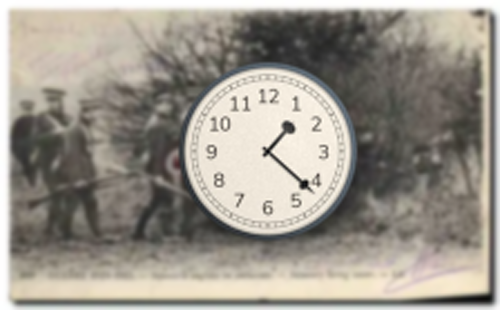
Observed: h=1 m=22
